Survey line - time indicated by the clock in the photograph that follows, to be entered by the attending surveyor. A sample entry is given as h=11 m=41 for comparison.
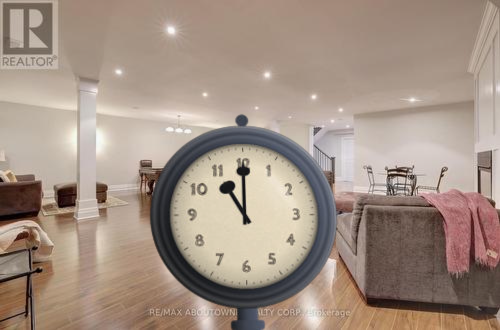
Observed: h=11 m=0
